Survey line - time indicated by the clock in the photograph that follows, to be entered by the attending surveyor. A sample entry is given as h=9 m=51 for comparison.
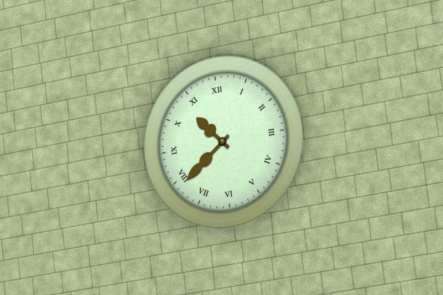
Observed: h=10 m=39
